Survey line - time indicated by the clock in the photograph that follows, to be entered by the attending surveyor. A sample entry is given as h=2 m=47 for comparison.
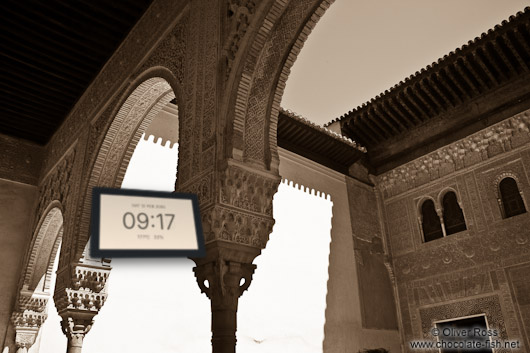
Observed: h=9 m=17
